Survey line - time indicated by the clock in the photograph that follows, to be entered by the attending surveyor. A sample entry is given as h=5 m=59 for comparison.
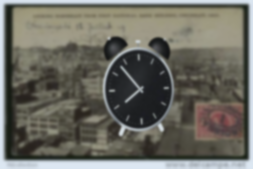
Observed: h=7 m=53
